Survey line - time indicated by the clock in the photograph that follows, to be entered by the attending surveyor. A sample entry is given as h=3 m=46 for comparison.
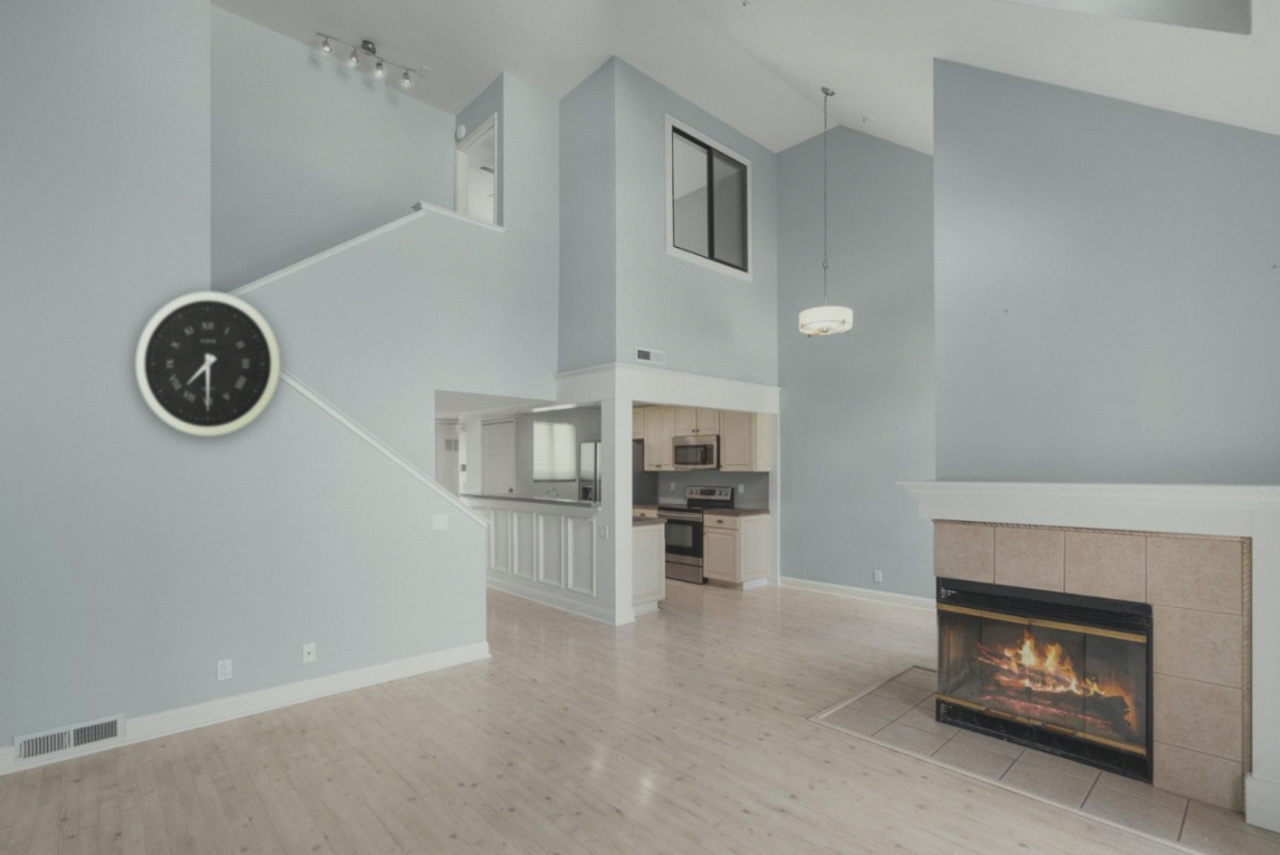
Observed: h=7 m=30
